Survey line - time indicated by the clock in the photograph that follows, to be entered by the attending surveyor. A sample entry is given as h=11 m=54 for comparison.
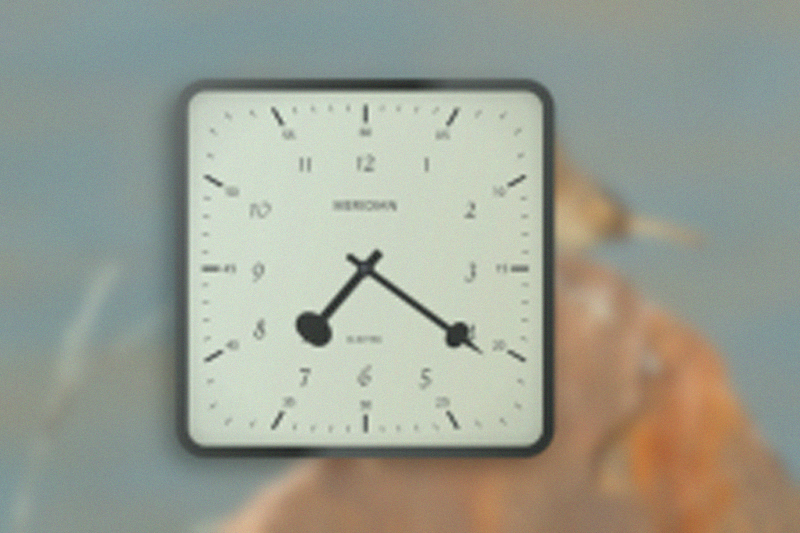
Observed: h=7 m=21
